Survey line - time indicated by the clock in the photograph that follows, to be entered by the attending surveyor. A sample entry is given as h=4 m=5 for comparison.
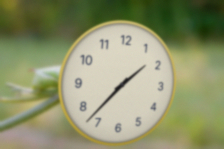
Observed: h=1 m=37
